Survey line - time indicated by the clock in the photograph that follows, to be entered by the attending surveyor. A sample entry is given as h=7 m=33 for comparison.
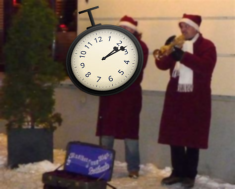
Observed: h=2 m=13
